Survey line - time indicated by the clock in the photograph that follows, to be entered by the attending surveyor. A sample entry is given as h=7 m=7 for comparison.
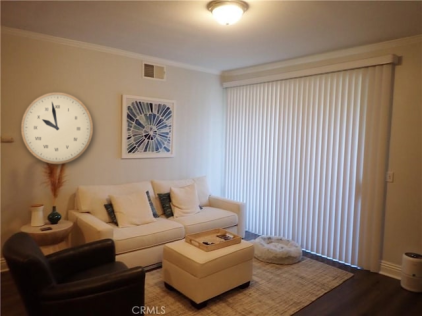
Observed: h=9 m=58
